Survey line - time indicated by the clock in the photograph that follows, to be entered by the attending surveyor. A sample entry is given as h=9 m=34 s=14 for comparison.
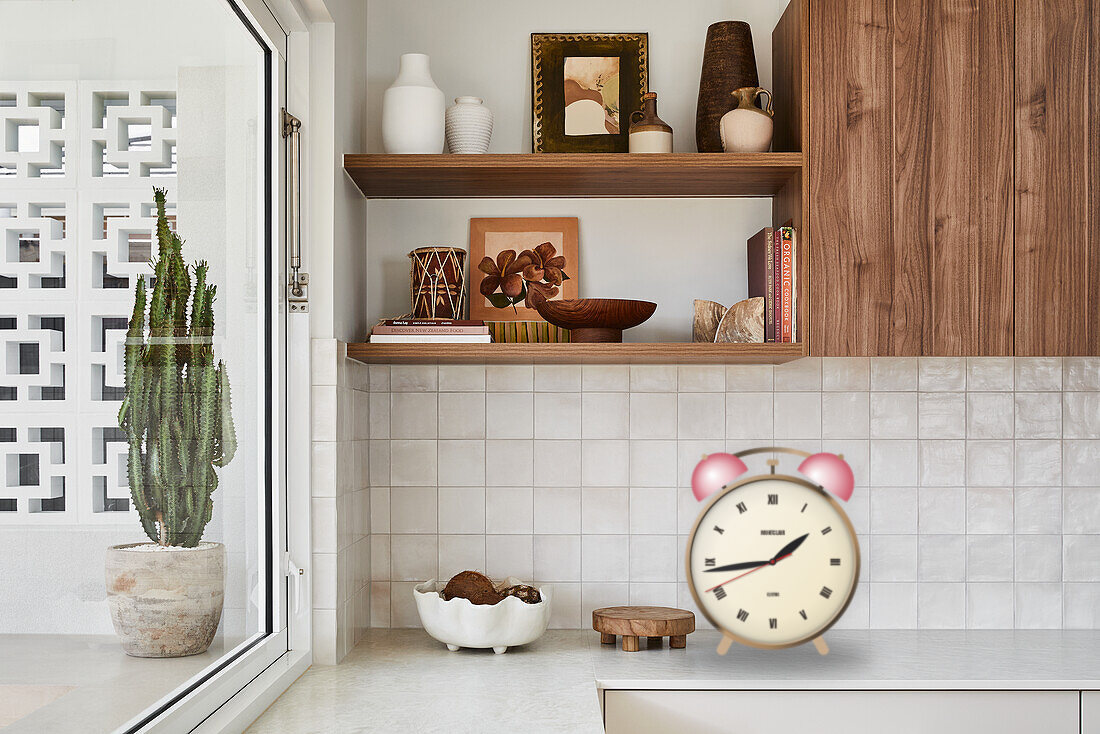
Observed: h=1 m=43 s=41
